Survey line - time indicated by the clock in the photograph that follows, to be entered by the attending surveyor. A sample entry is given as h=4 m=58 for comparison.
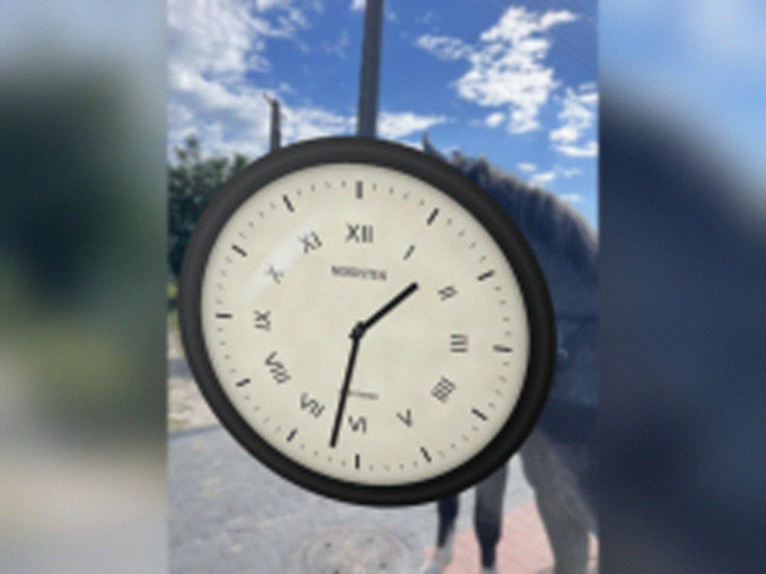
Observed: h=1 m=32
